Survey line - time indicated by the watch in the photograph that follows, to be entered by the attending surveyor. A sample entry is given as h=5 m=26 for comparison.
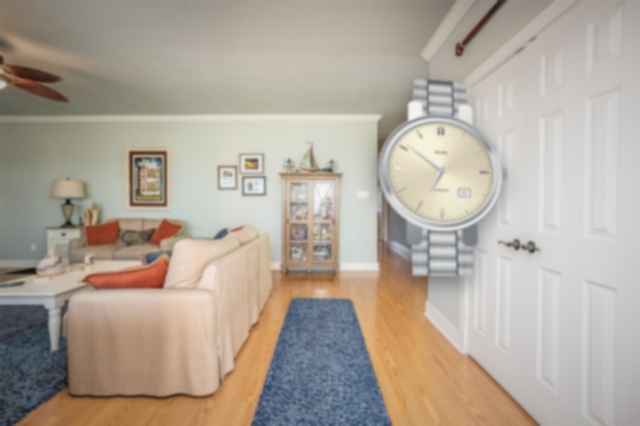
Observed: h=6 m=51
